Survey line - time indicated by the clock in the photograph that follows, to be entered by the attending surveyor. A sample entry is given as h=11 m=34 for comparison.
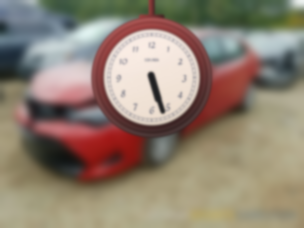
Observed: h=5 m=27
